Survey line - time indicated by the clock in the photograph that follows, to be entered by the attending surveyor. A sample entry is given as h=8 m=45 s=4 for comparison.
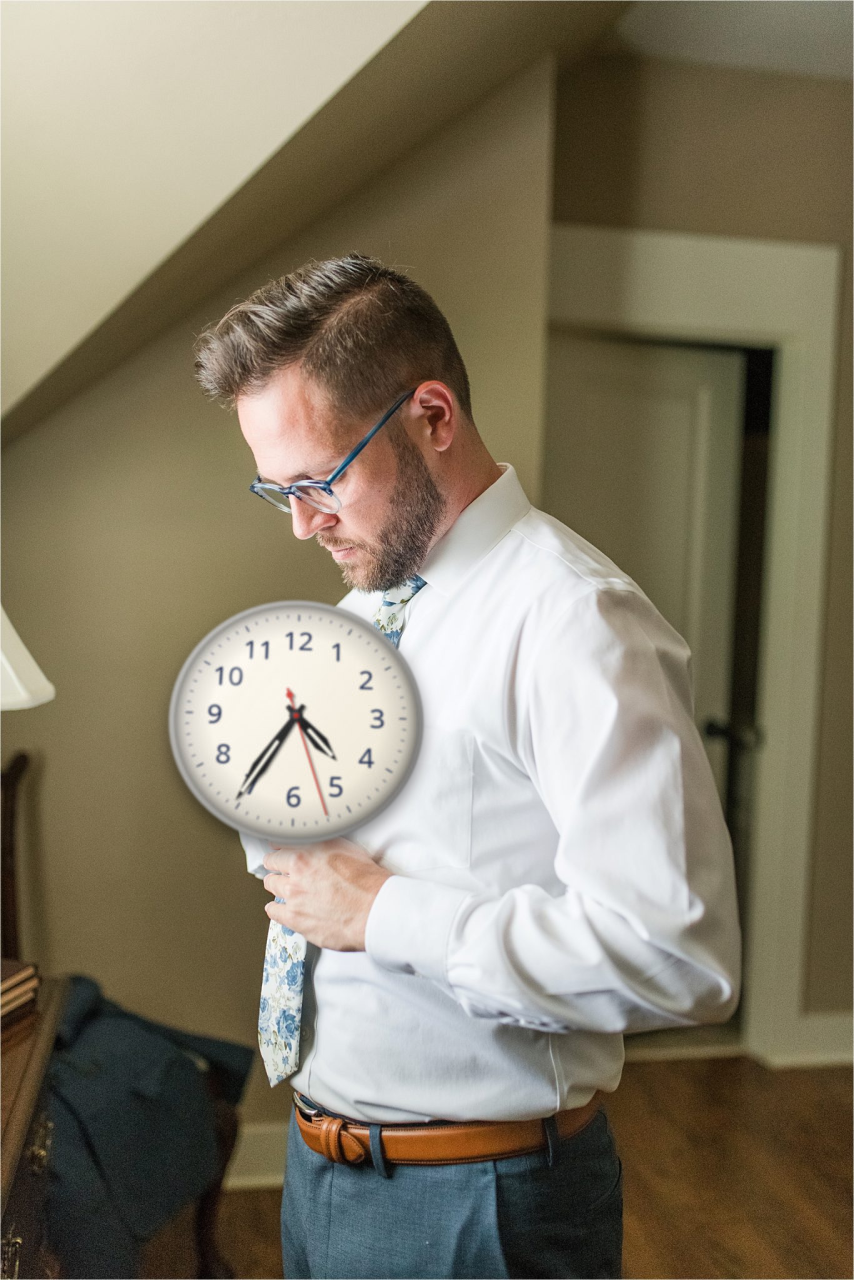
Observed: h=4 m=35 s=27
